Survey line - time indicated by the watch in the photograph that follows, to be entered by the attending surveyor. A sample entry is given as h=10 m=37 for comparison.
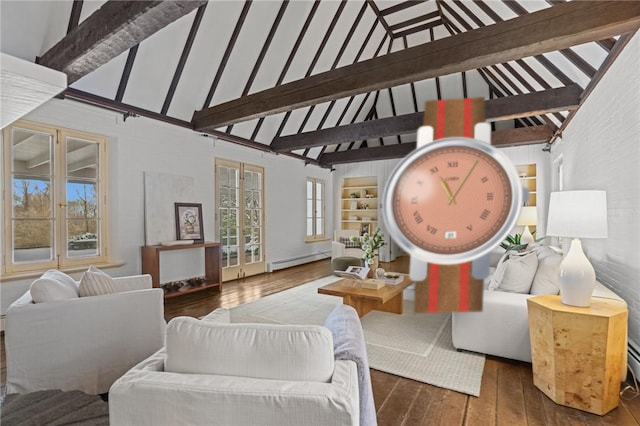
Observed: h=11 m=5
